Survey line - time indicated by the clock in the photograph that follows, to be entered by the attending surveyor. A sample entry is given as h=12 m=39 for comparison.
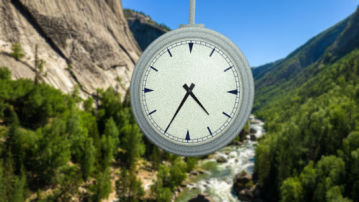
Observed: h=4 m=35
